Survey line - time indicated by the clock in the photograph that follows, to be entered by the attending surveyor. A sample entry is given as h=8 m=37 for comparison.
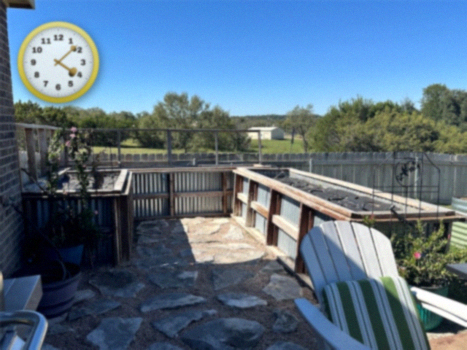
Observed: h=4 m=8
